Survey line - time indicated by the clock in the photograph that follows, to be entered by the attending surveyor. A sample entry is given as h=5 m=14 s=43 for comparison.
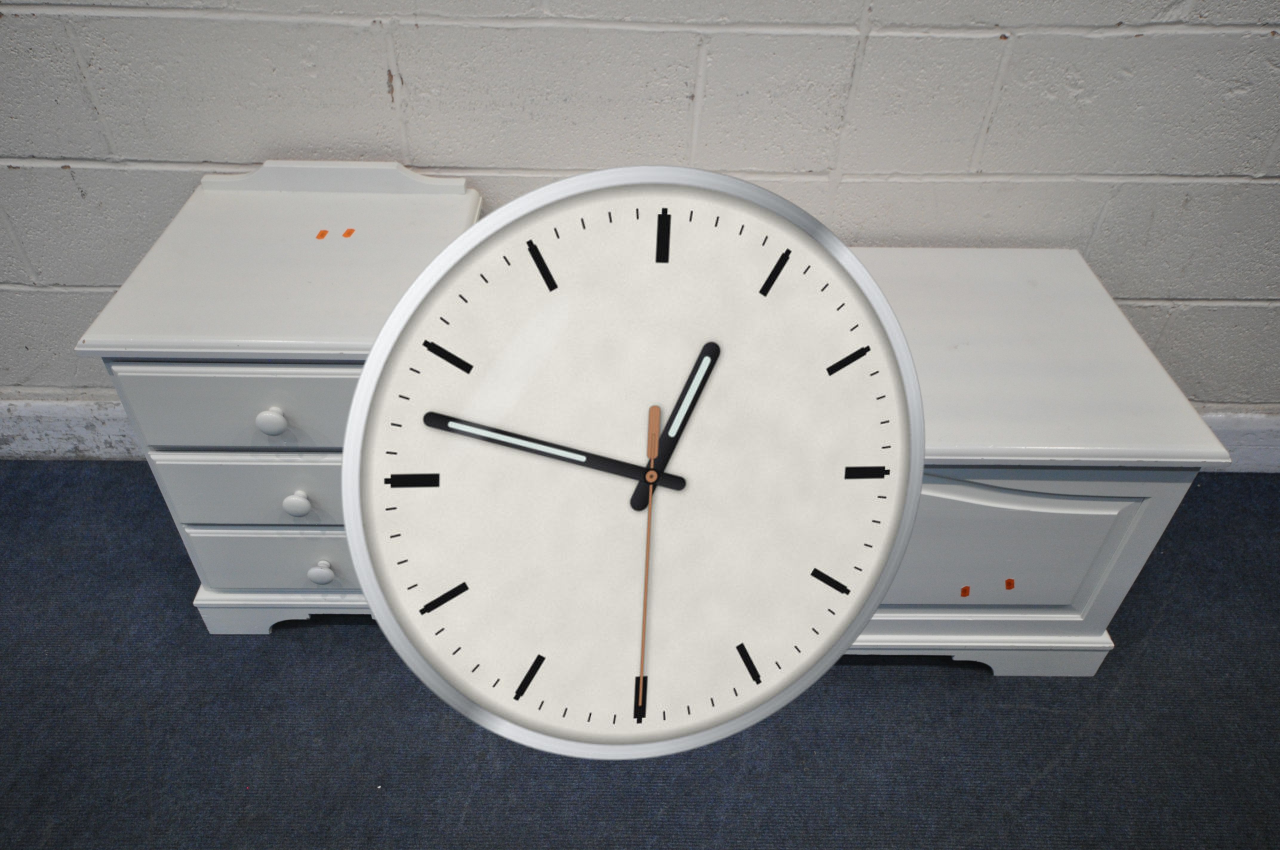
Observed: h=12 m=47 s=30
